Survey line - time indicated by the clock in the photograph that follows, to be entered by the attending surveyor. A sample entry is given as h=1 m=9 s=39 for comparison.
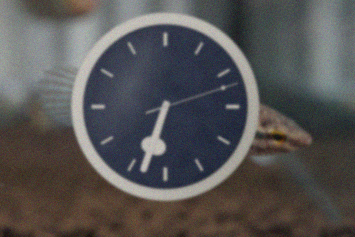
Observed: h=6 m=33 s=12
